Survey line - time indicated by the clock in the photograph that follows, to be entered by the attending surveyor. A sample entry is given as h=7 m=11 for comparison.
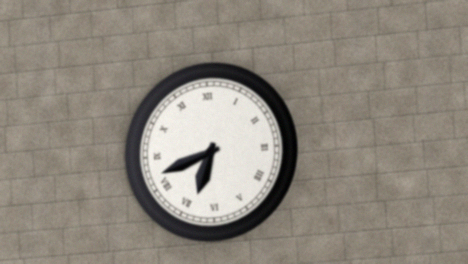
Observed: h=6 m=42
